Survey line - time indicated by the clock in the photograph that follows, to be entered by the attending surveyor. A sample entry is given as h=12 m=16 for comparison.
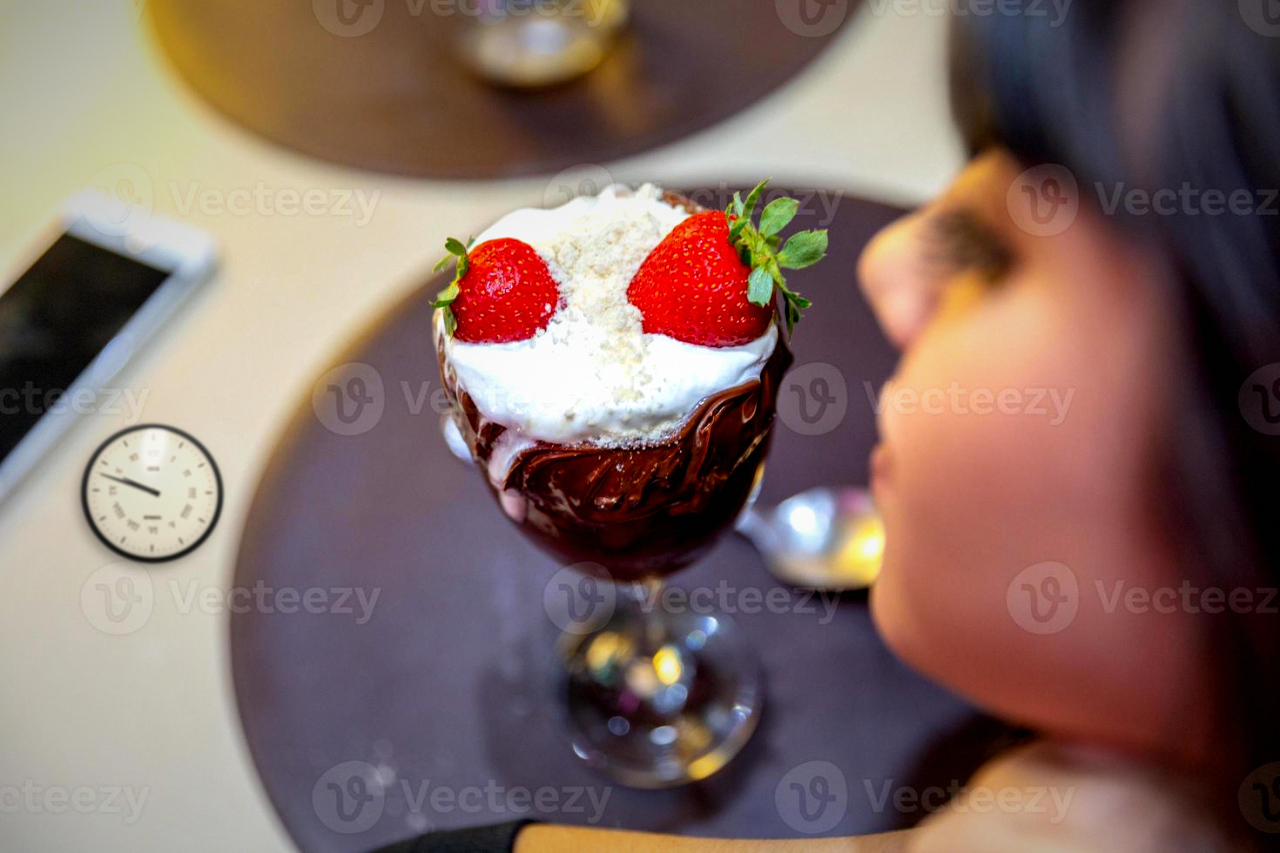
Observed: h=9 m=48
